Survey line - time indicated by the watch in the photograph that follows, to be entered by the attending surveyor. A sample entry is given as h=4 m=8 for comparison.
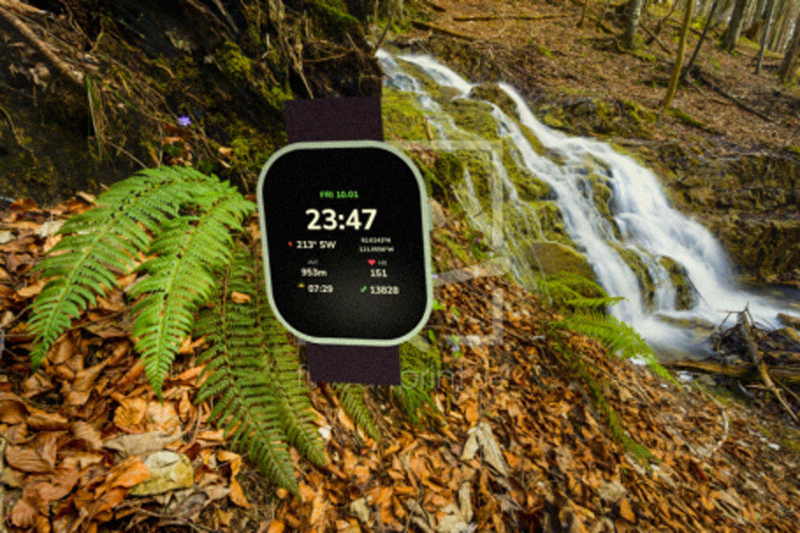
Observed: h=23 m=47
